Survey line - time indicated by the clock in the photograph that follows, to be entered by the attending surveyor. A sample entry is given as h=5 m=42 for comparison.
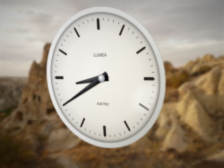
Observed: h=8 m=40
